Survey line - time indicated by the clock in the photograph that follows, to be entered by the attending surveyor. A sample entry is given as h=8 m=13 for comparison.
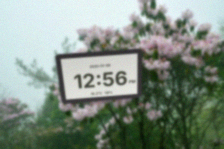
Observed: h=12 m=56
